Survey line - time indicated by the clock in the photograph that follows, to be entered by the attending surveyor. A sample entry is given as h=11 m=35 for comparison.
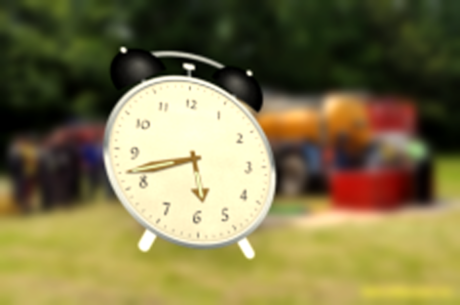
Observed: h=5 m=42
